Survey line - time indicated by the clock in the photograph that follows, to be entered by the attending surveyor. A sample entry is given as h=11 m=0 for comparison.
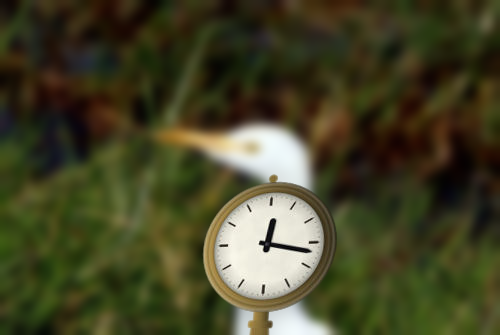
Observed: h=12 m=17
